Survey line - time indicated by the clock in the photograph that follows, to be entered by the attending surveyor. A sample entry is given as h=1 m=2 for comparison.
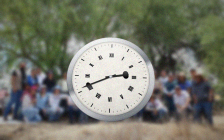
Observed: h=2 m=41
